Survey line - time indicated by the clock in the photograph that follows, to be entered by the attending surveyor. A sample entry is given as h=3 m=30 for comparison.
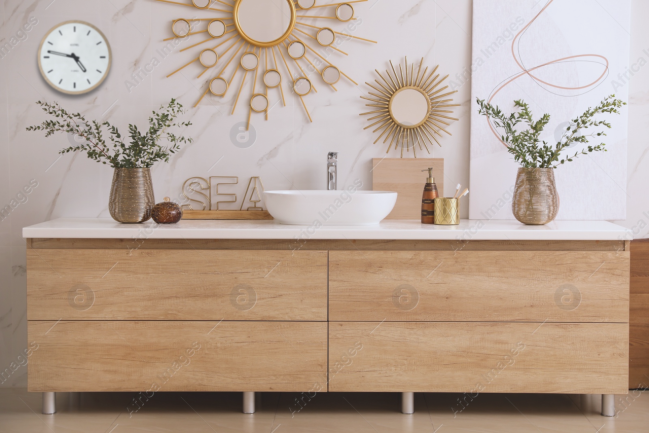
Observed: h=4 m=47
